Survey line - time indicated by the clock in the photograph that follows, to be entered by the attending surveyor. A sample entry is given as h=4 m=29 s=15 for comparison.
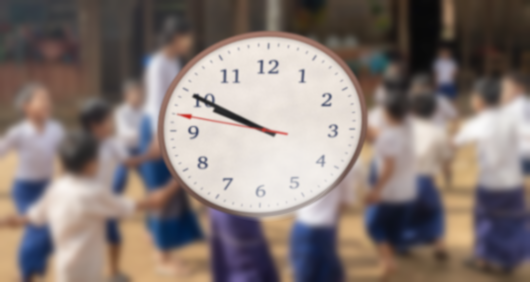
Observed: h=9 m=49 s=47
